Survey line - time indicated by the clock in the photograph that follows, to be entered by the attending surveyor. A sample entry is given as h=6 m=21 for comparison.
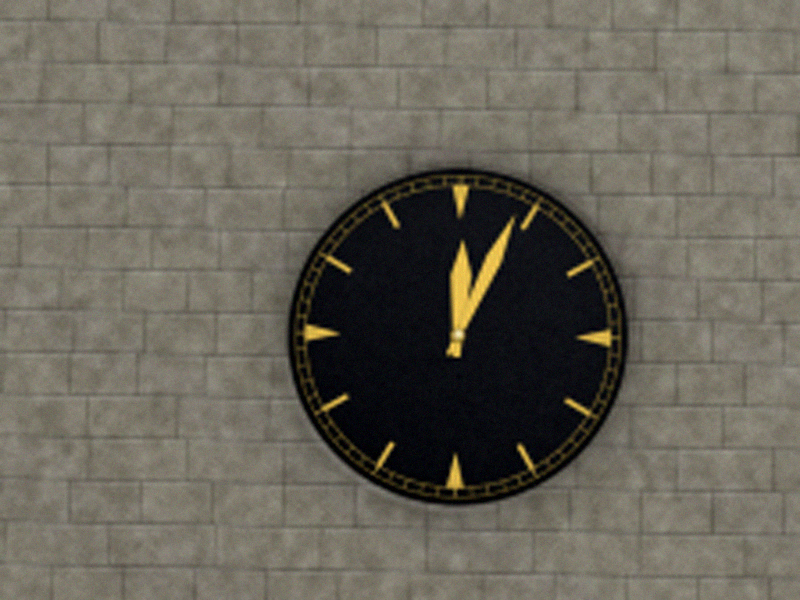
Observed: h=12 m=4
